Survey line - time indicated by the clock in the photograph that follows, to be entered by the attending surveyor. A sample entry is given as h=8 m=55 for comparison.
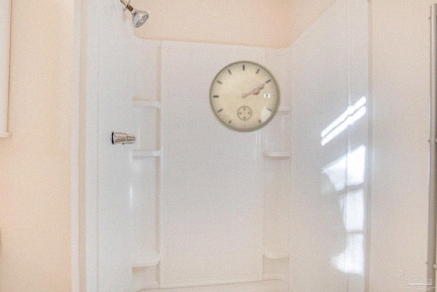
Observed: h=2 m=10
